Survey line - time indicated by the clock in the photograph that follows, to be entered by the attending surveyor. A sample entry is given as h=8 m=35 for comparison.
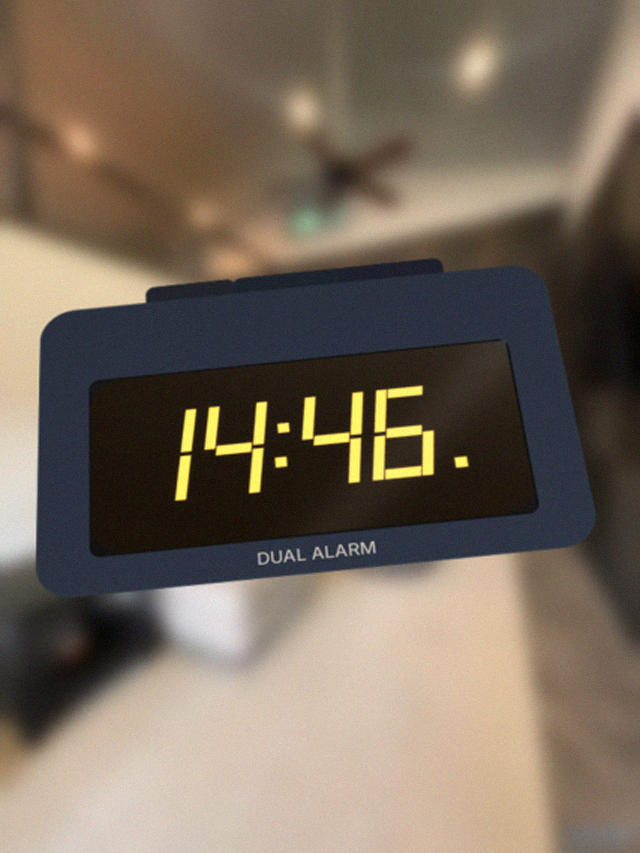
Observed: h=14 m=46
